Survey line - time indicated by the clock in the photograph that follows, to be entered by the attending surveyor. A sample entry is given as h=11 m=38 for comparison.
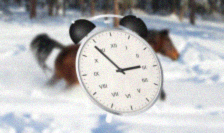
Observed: h=2 m=54
